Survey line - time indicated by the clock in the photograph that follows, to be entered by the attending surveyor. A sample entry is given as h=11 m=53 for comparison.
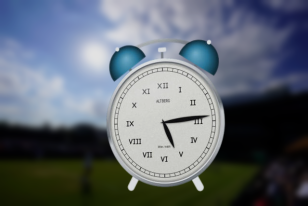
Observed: h=5 m=14
